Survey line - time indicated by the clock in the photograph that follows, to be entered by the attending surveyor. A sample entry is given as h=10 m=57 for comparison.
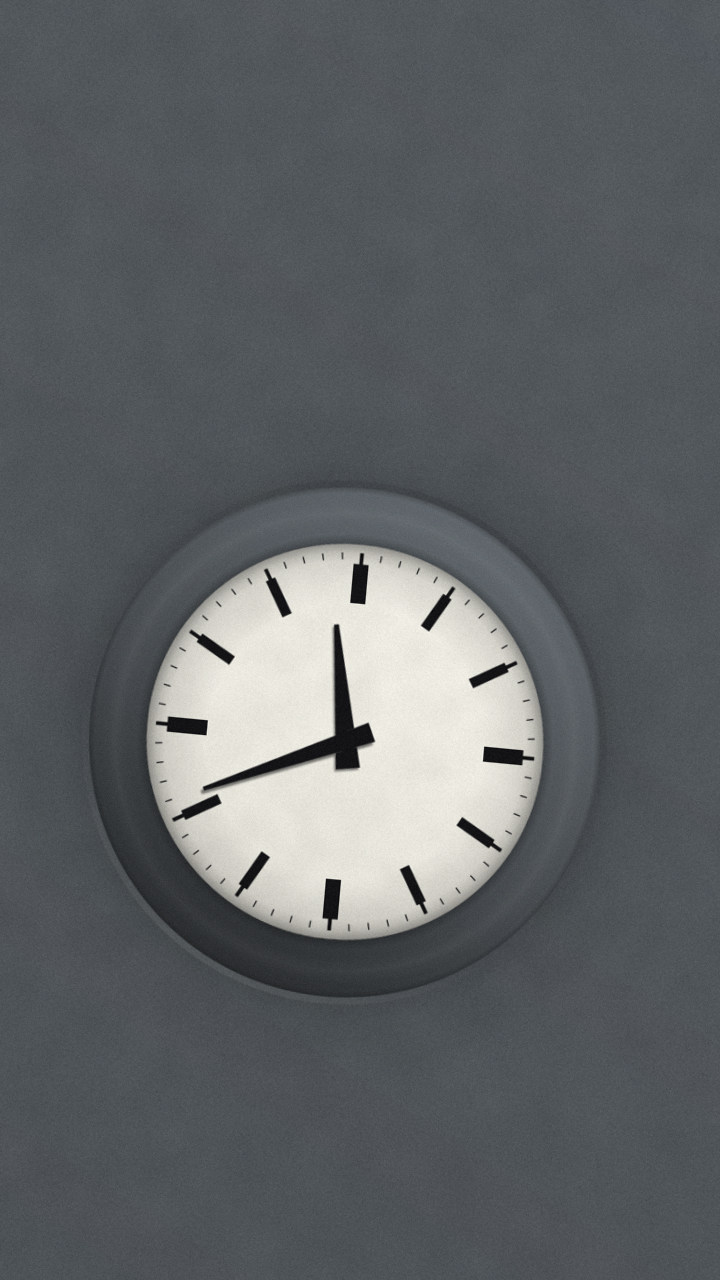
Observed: h=11 m=41
